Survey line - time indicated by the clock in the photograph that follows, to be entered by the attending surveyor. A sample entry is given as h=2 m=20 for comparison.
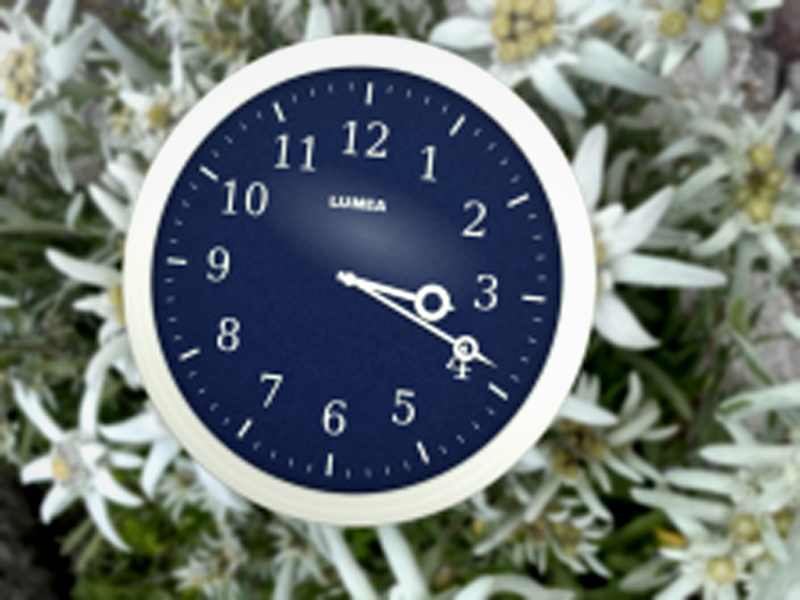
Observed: h=3 m=19
